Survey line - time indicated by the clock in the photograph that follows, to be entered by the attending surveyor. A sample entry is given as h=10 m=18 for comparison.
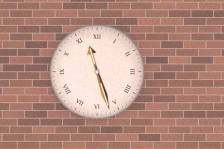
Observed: h=11 m=27
